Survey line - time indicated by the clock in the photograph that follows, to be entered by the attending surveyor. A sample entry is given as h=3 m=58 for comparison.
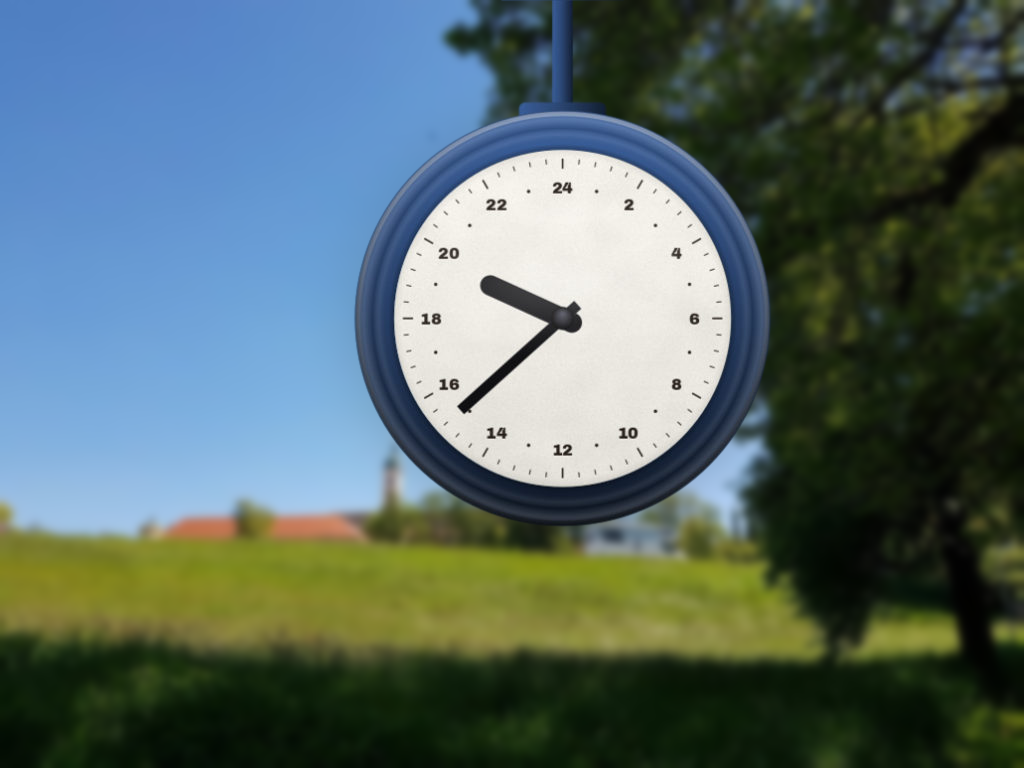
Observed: h=19 m=38
